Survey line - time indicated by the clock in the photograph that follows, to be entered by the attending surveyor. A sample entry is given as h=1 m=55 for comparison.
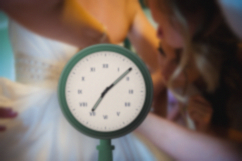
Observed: h=7 m=8
